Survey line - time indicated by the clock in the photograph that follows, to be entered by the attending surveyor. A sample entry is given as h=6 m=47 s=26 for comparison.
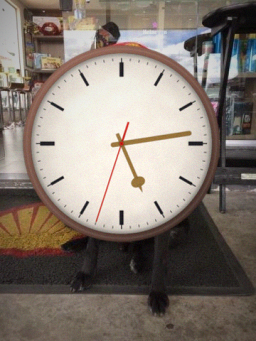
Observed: h=5 m=13 s=33
